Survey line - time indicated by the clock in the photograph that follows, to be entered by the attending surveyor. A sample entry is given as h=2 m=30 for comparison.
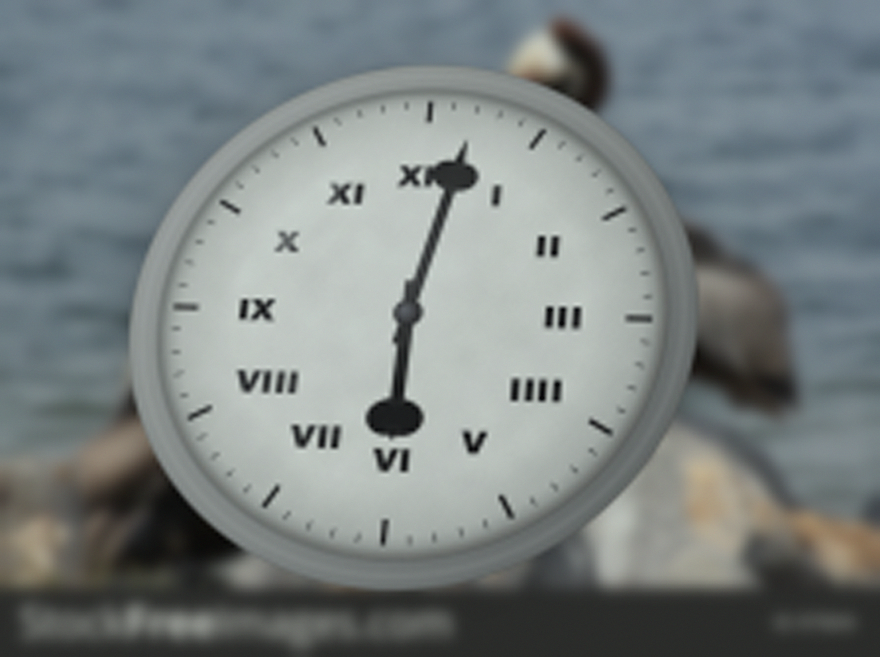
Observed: h=6 m=2
